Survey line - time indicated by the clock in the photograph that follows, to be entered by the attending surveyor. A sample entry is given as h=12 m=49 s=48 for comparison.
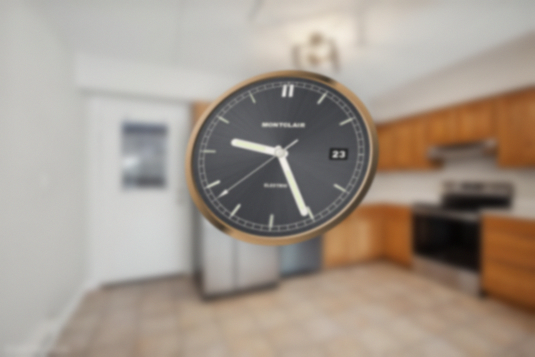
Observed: h=9 m=25 s=38
